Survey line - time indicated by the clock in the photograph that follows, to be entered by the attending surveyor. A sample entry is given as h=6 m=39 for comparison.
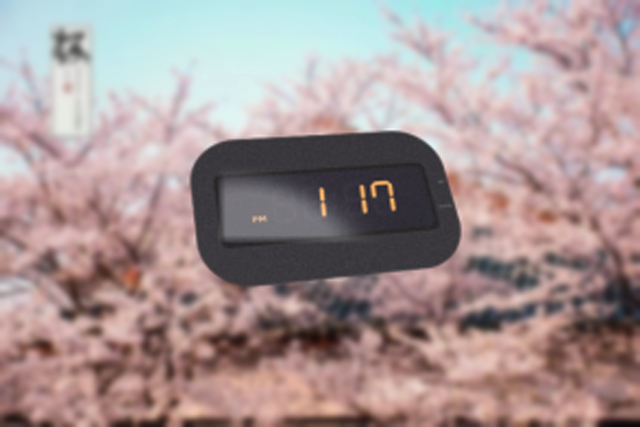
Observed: h=1 m=17
